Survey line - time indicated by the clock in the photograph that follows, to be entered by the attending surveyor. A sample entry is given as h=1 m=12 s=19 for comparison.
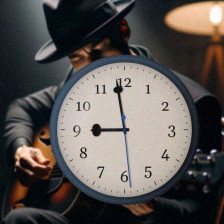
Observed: h=8 m=58 s=29
